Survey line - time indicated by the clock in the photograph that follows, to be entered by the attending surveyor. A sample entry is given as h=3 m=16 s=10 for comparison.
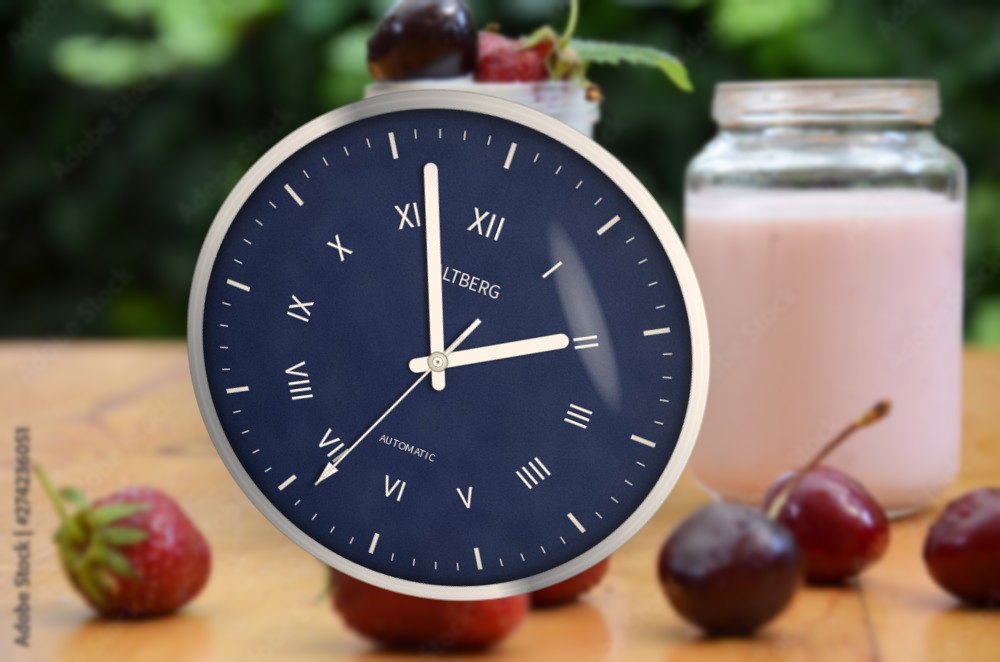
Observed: h=1 m=56 s=34
